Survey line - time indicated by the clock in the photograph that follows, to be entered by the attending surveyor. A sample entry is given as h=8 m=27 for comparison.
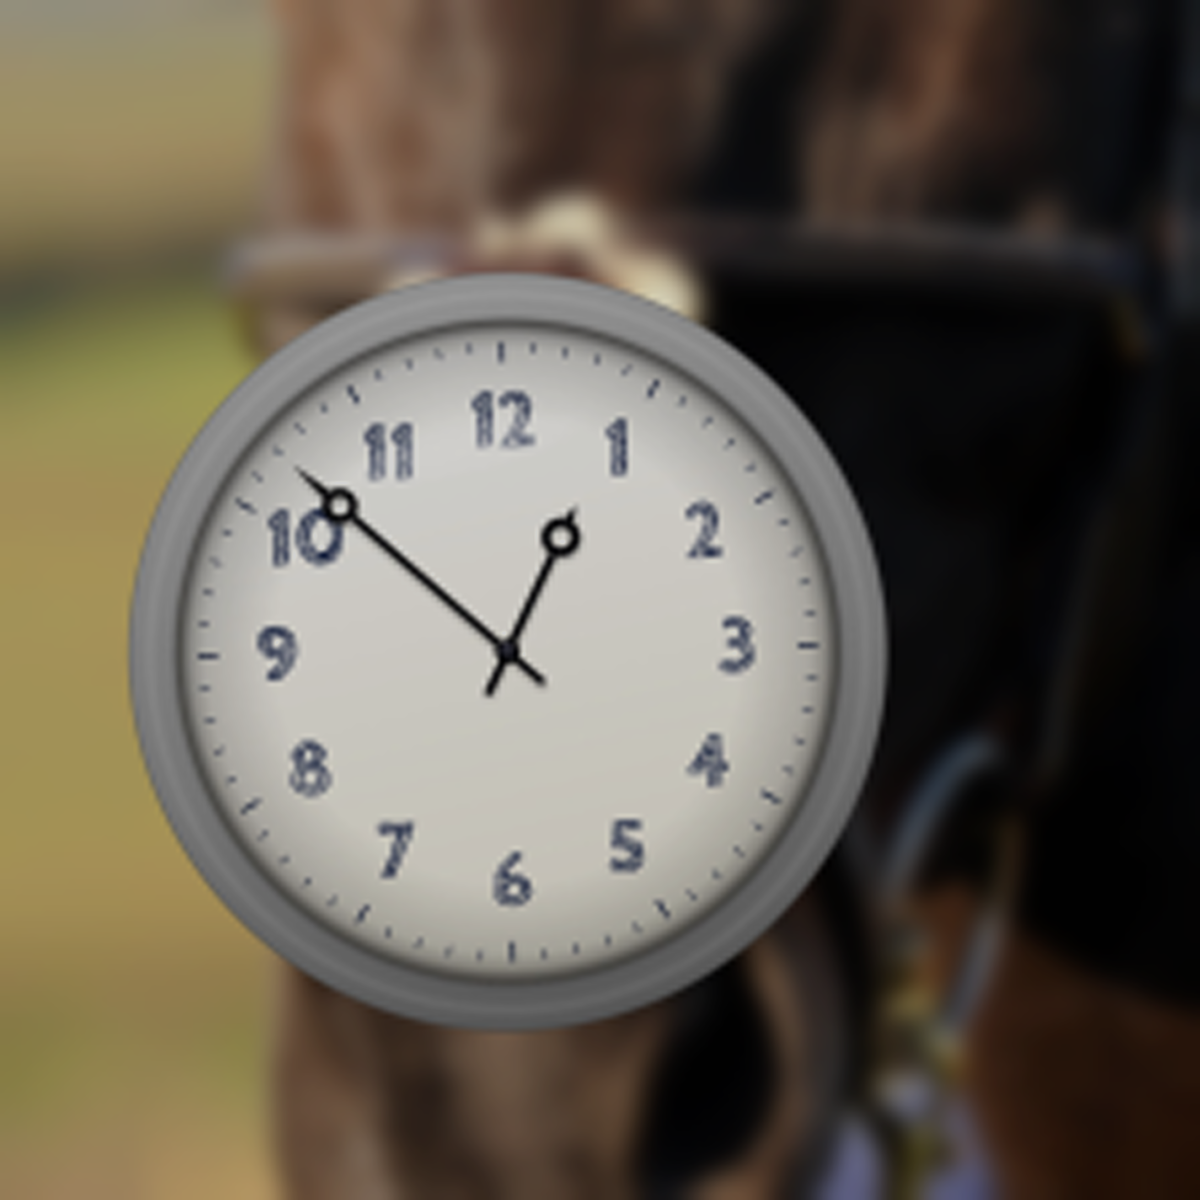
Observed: h=12 m=52
